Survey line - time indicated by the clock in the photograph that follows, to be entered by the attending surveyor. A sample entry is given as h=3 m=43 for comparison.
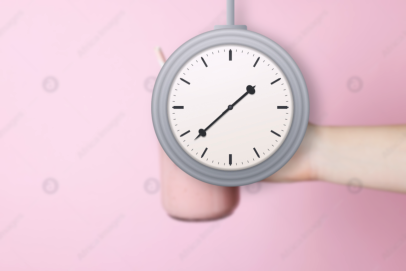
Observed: h=1 m=38
